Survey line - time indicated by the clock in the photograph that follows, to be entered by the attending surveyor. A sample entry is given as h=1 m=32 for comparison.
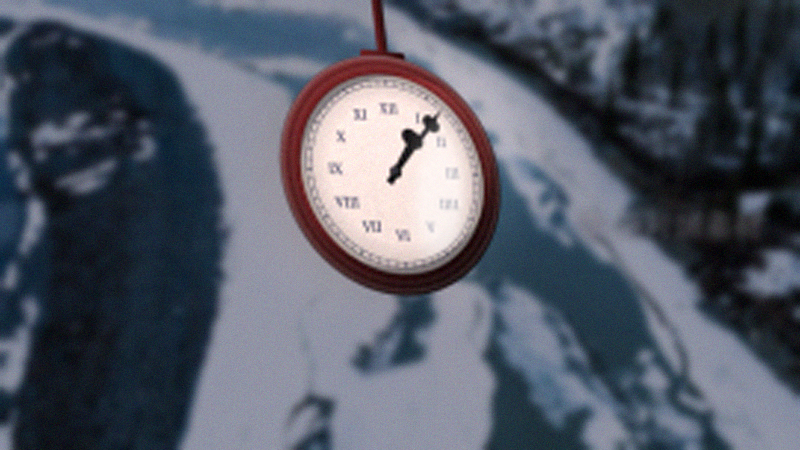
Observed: h=1 m=7
